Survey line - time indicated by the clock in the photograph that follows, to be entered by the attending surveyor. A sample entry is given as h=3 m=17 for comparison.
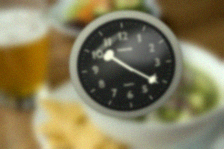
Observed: h=10 m=21
